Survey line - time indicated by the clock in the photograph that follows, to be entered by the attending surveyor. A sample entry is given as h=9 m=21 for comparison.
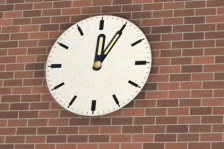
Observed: h=12 m=5
